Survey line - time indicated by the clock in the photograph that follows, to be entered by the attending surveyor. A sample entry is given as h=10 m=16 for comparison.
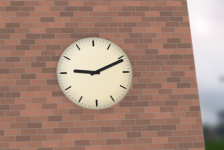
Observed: h=9 m=11
